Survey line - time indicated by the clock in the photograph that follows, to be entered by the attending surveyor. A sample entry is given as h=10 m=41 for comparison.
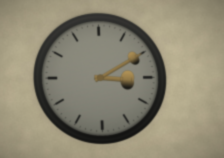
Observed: h=3 m=10
